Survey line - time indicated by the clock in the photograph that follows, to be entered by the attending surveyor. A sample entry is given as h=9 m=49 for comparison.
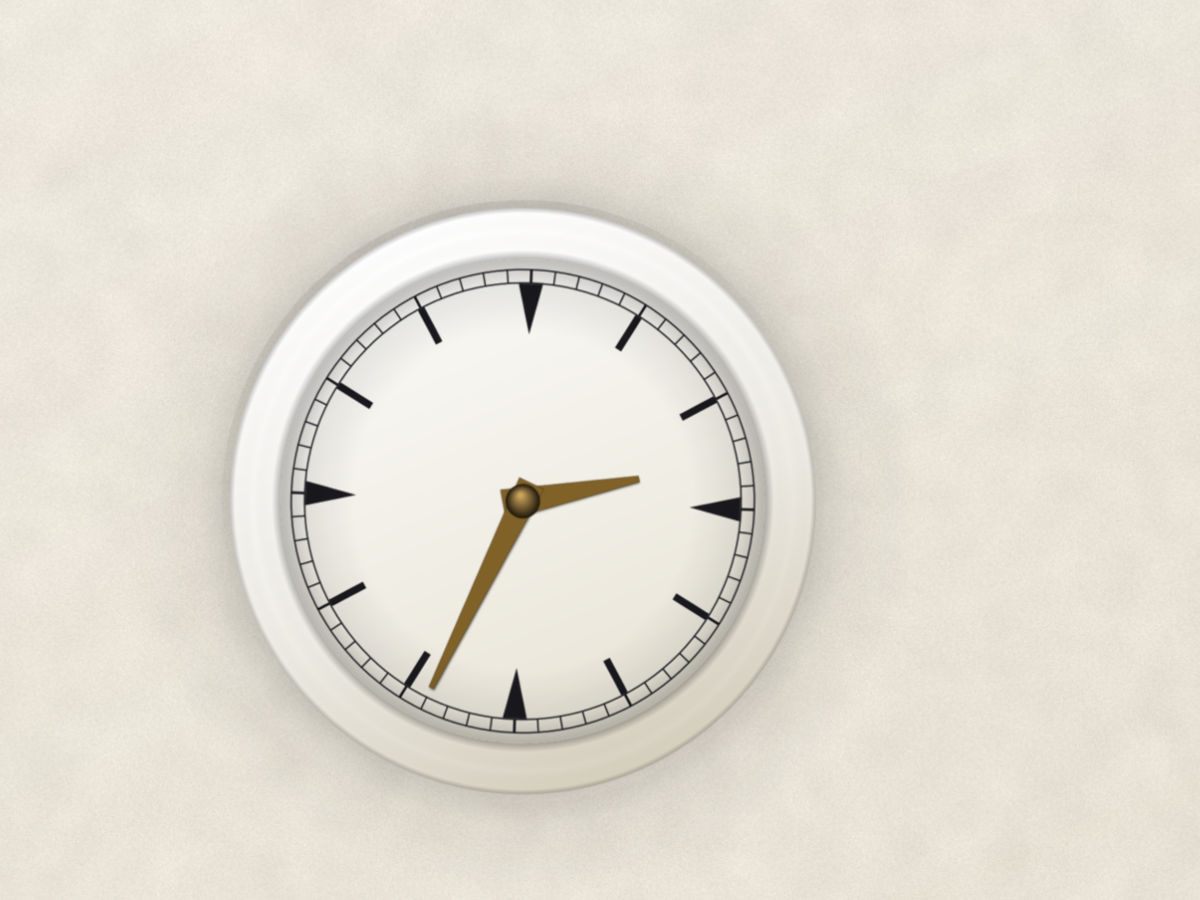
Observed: h=2 m=34
